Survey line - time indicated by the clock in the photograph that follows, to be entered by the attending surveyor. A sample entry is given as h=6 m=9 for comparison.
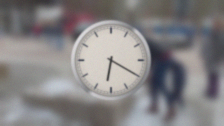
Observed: h=6 m=20
